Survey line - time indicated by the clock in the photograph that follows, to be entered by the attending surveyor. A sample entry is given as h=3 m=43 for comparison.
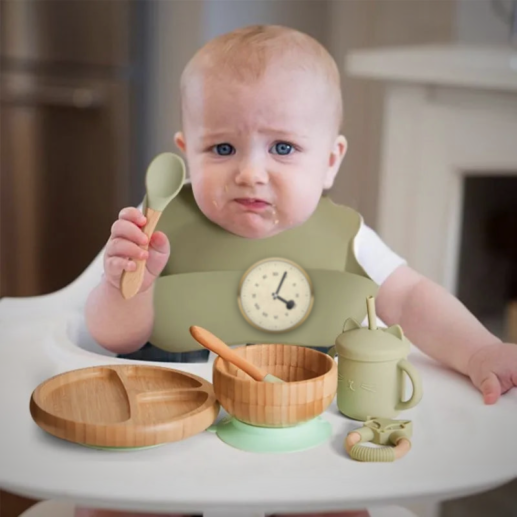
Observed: h=4 m=4
